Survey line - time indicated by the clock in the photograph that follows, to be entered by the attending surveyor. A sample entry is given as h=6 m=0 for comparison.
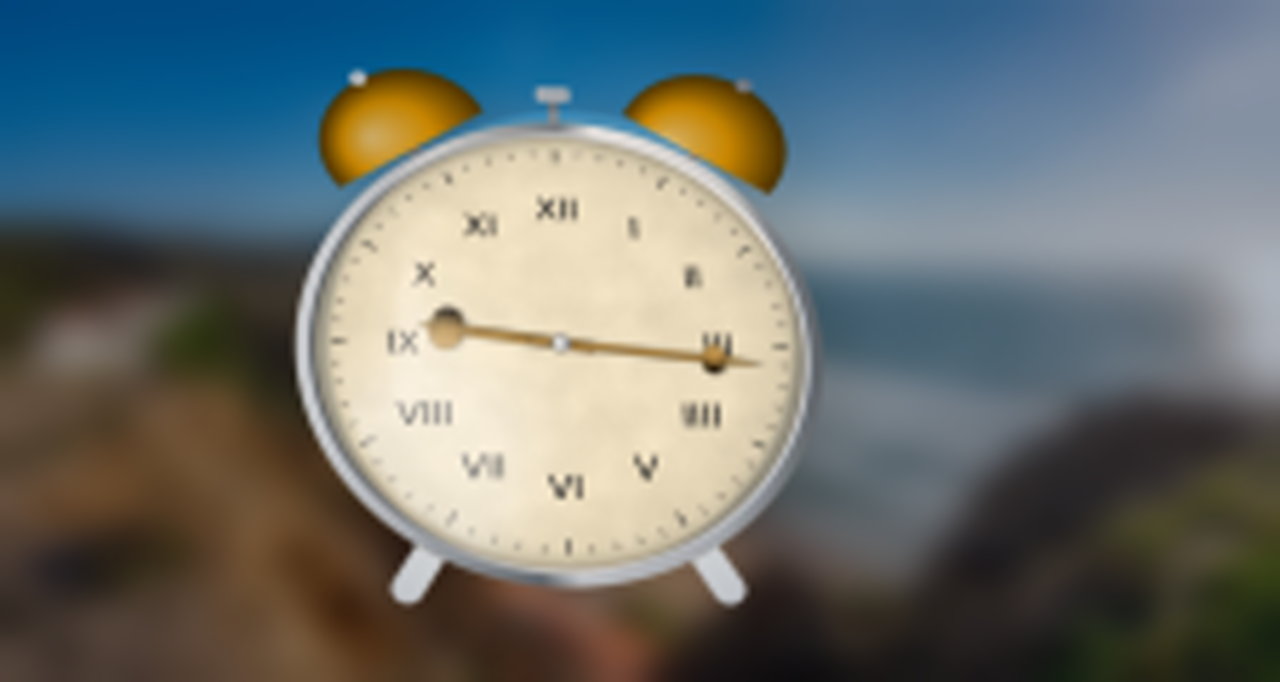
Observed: h=9 m=16
